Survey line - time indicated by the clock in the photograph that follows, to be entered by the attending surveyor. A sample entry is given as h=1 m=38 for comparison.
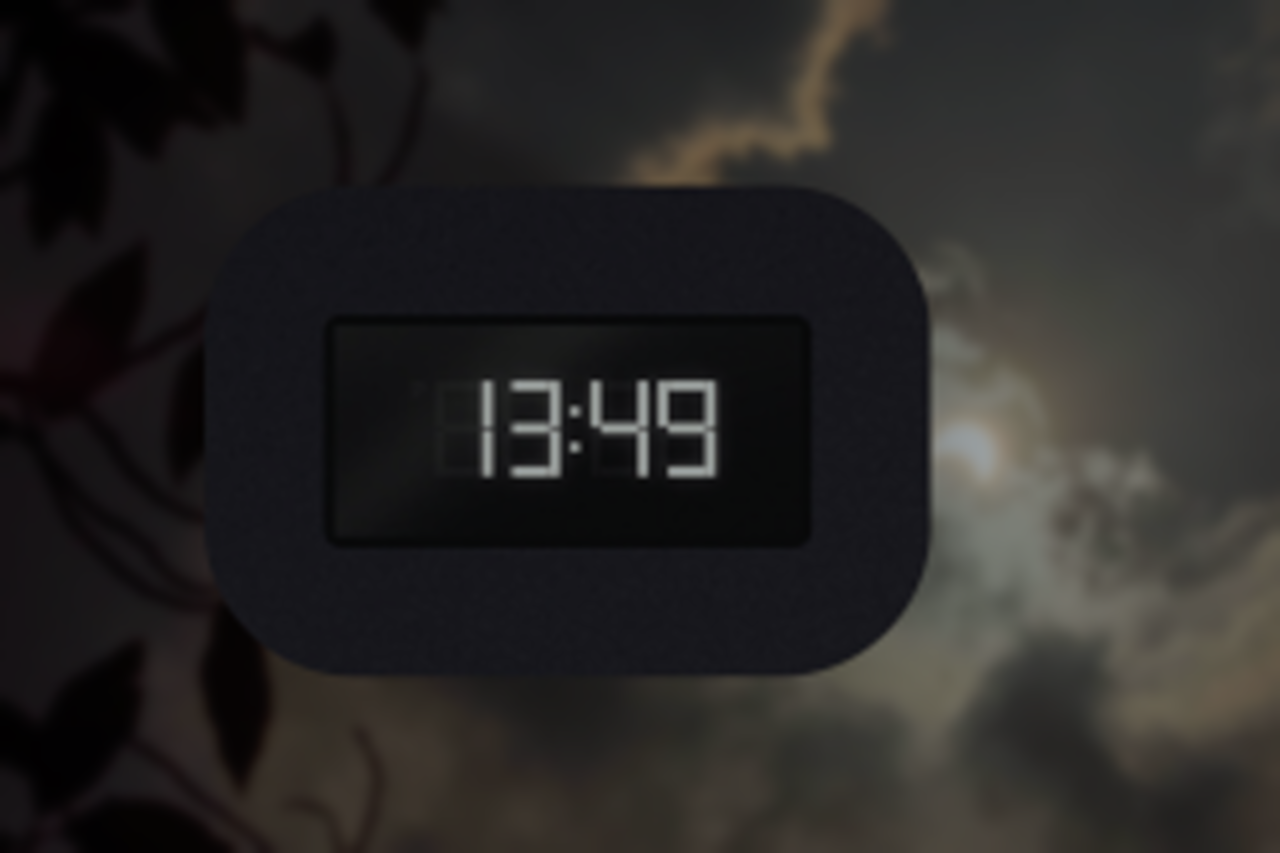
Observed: h=13 m=49
